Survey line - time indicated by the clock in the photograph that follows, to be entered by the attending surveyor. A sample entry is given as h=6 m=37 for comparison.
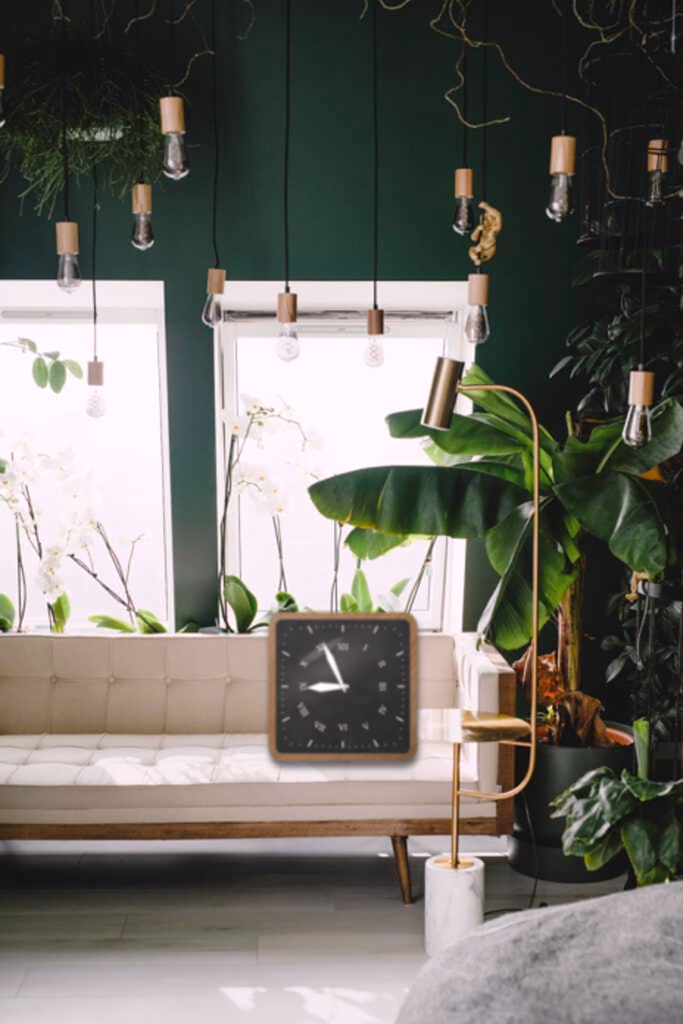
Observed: h=8 m=56
